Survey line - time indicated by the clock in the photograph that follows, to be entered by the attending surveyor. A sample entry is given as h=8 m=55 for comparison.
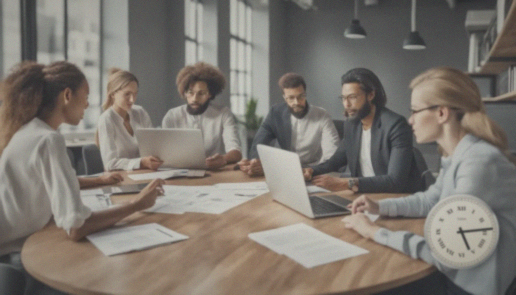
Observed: h=5 m=14
